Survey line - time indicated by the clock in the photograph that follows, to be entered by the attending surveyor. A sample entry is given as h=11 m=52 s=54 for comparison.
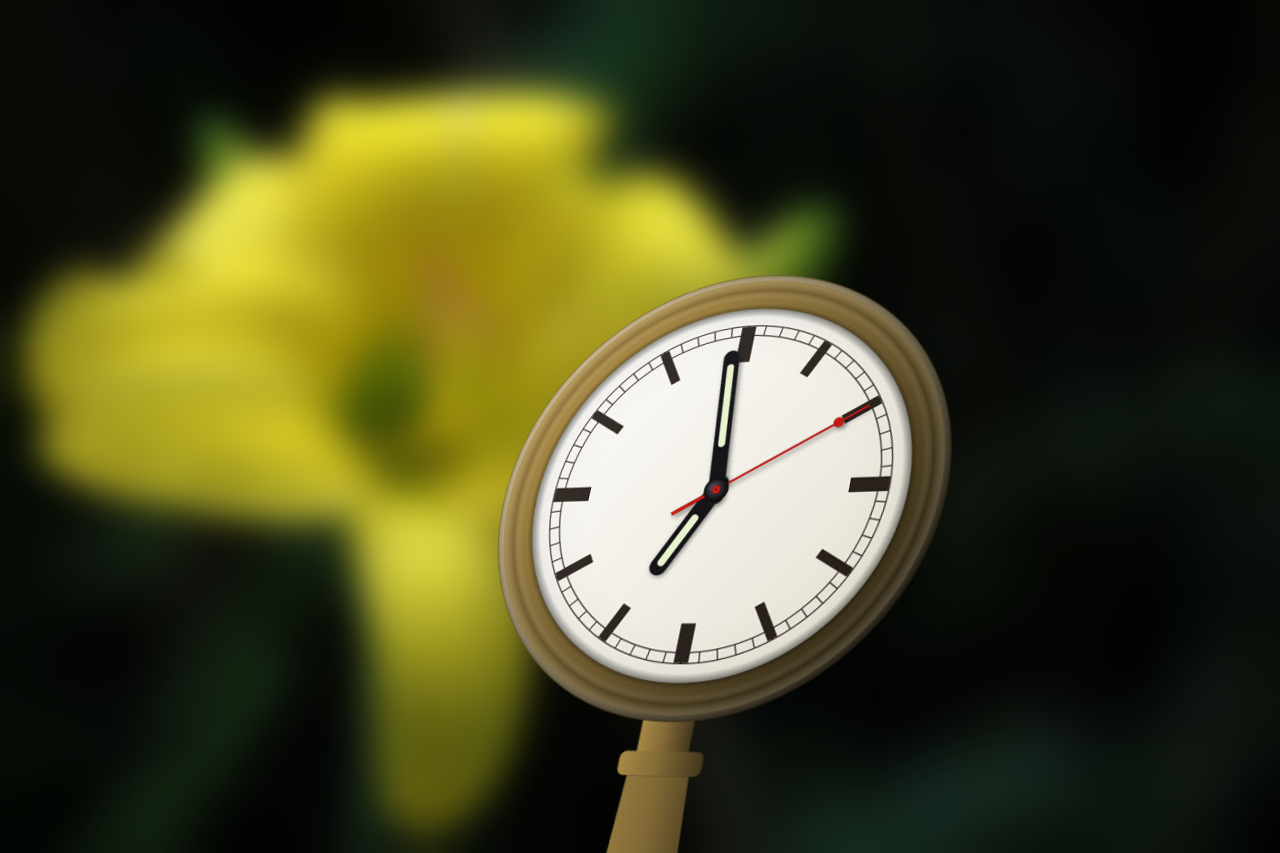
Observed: h=6 m=59 s=10
